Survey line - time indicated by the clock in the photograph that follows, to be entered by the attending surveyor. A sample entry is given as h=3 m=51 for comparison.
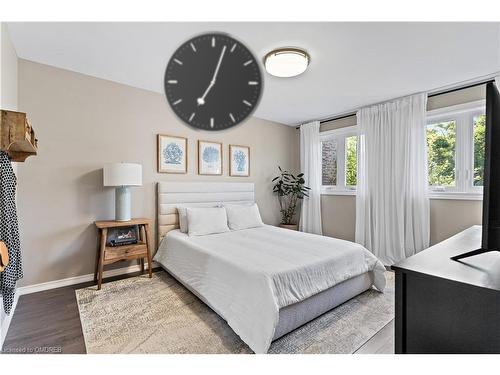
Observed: h=7 m=3
